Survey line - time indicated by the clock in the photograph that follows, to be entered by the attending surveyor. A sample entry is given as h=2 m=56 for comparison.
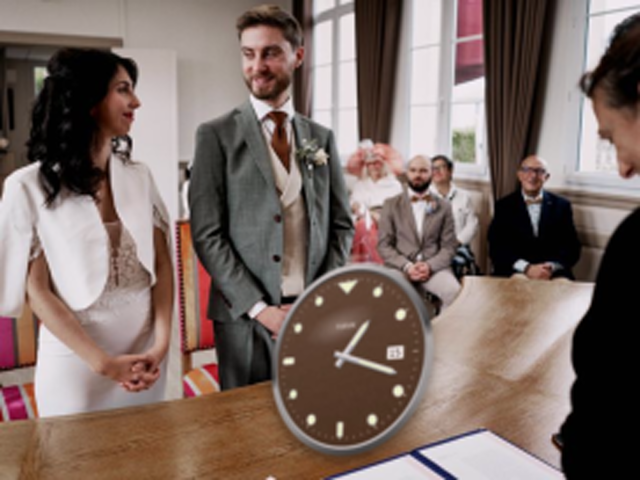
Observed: h=1 m=18
